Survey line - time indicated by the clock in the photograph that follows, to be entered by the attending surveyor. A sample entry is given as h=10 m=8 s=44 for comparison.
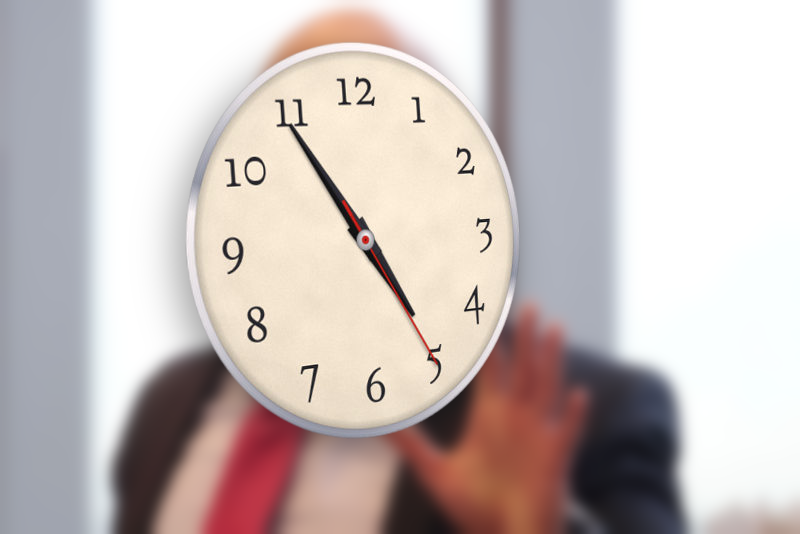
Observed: h=4 m=54 s=25
